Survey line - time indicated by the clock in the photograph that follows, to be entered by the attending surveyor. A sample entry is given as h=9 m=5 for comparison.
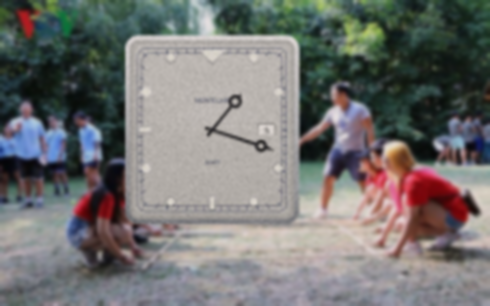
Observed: h=1 m=18
